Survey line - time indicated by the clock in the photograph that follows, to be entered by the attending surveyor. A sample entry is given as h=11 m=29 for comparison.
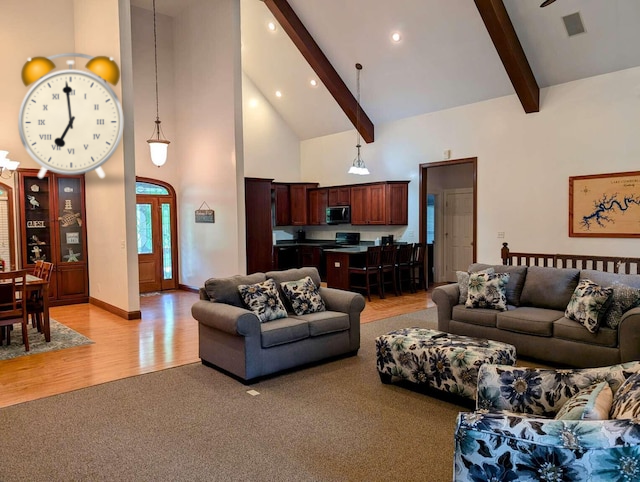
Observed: h=6 m=59
